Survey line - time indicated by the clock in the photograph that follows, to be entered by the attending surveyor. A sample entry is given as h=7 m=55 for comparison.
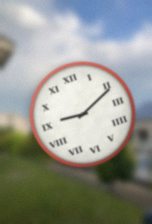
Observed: h=9 m=11
